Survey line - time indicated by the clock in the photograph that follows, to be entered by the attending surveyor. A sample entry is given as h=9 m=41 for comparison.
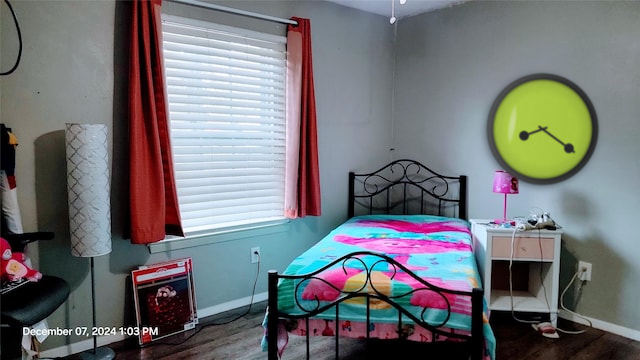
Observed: h=8 m=21
